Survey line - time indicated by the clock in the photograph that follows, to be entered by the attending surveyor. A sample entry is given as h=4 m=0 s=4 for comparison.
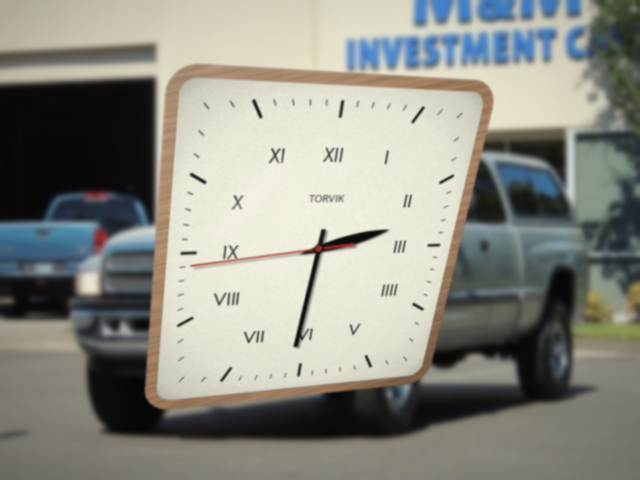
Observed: h=2 m=30 s=44
